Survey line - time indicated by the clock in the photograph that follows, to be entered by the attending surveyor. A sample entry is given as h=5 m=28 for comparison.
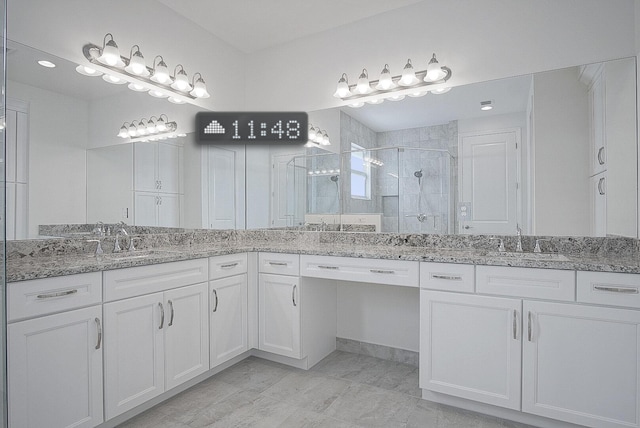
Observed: h=11 m=48
